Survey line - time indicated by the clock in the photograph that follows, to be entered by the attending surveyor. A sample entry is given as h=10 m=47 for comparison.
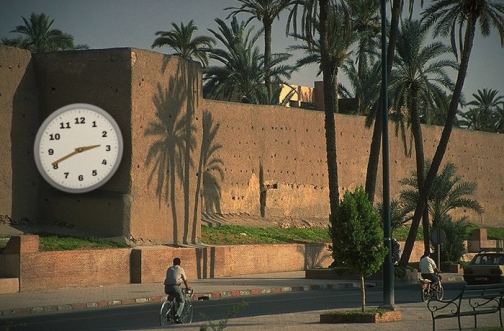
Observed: h=2 m=41
